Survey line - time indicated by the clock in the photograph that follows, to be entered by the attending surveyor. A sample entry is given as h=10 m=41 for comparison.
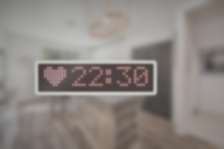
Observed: h=22 m=30
